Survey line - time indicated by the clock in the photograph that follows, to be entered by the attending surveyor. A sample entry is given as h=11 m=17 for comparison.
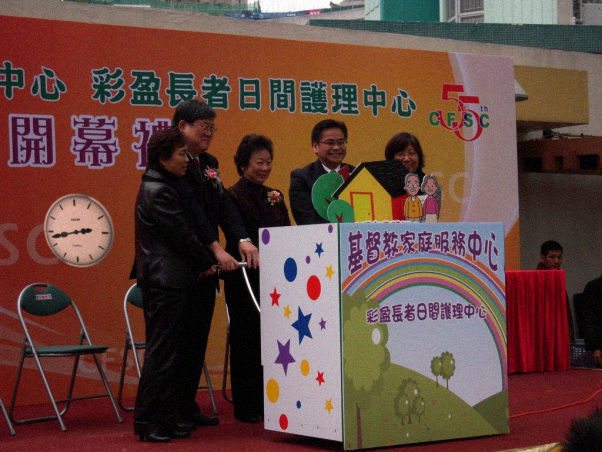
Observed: h=2 m=43
